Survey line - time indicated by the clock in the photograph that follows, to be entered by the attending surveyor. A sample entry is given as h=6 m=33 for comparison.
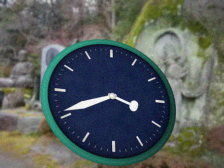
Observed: h=3 m=41
